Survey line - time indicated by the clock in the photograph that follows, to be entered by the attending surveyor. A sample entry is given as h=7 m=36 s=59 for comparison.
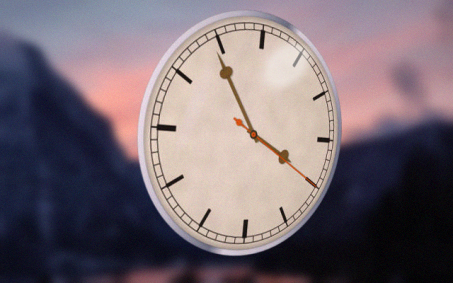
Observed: h=3 m=54 s=20
